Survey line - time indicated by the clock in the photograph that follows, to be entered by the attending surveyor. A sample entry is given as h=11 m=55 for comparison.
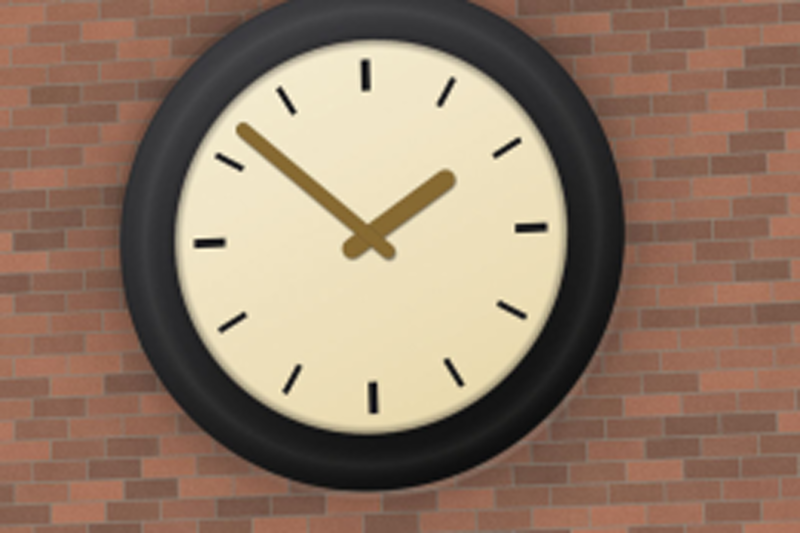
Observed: h=1 m=52
